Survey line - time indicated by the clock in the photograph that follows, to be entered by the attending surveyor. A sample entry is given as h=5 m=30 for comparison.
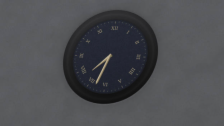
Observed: h=7 m=33
